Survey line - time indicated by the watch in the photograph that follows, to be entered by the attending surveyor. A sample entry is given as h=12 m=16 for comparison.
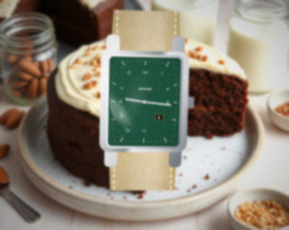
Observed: h=9 m=16
